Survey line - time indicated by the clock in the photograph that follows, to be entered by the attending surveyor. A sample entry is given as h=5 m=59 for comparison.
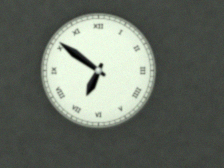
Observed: h=6 m=51
